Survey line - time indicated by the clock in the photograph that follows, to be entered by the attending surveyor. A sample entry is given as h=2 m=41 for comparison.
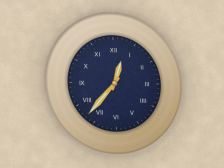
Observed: h=12 m=37
